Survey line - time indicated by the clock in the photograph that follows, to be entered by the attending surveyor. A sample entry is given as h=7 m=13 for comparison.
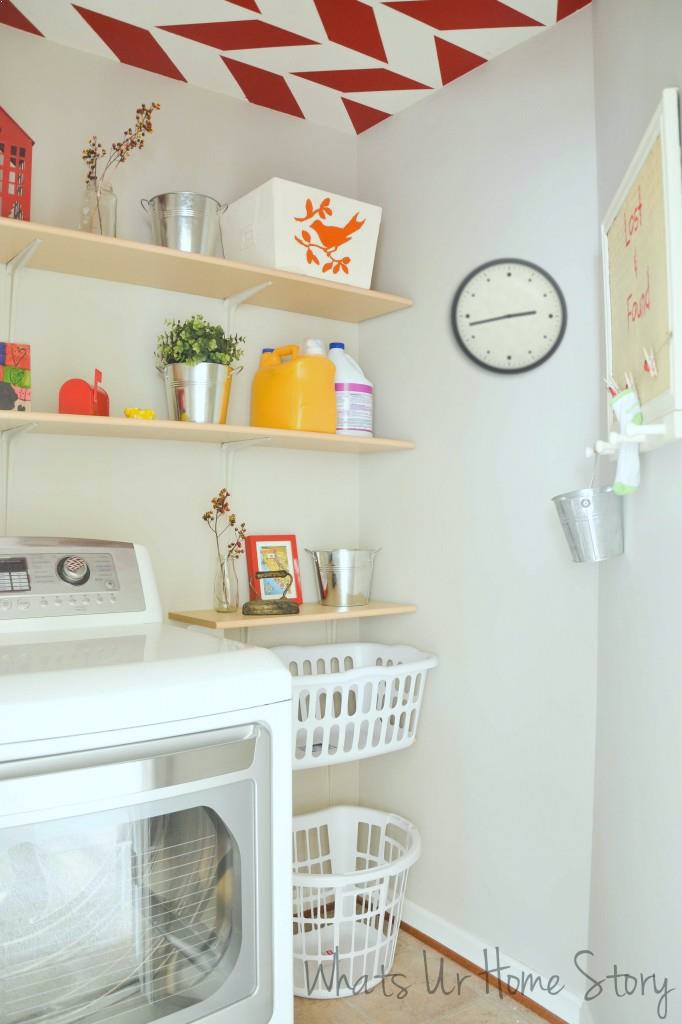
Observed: h=2 m=43
